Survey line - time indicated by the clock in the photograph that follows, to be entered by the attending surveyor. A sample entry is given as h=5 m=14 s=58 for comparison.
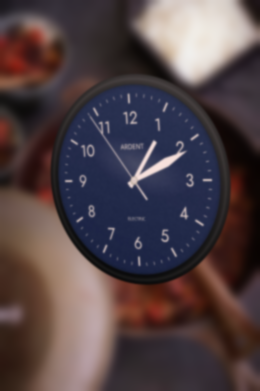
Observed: h=1 m=10 s=54
